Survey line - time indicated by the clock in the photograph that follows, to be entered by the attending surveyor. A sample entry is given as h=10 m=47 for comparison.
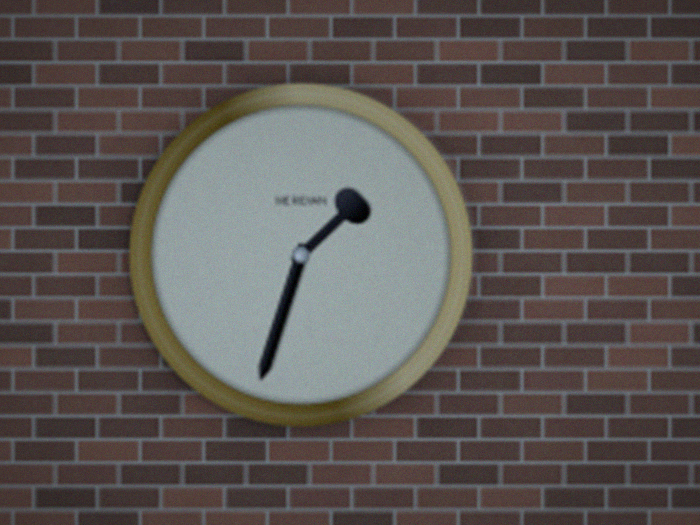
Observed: h=1 m=33
